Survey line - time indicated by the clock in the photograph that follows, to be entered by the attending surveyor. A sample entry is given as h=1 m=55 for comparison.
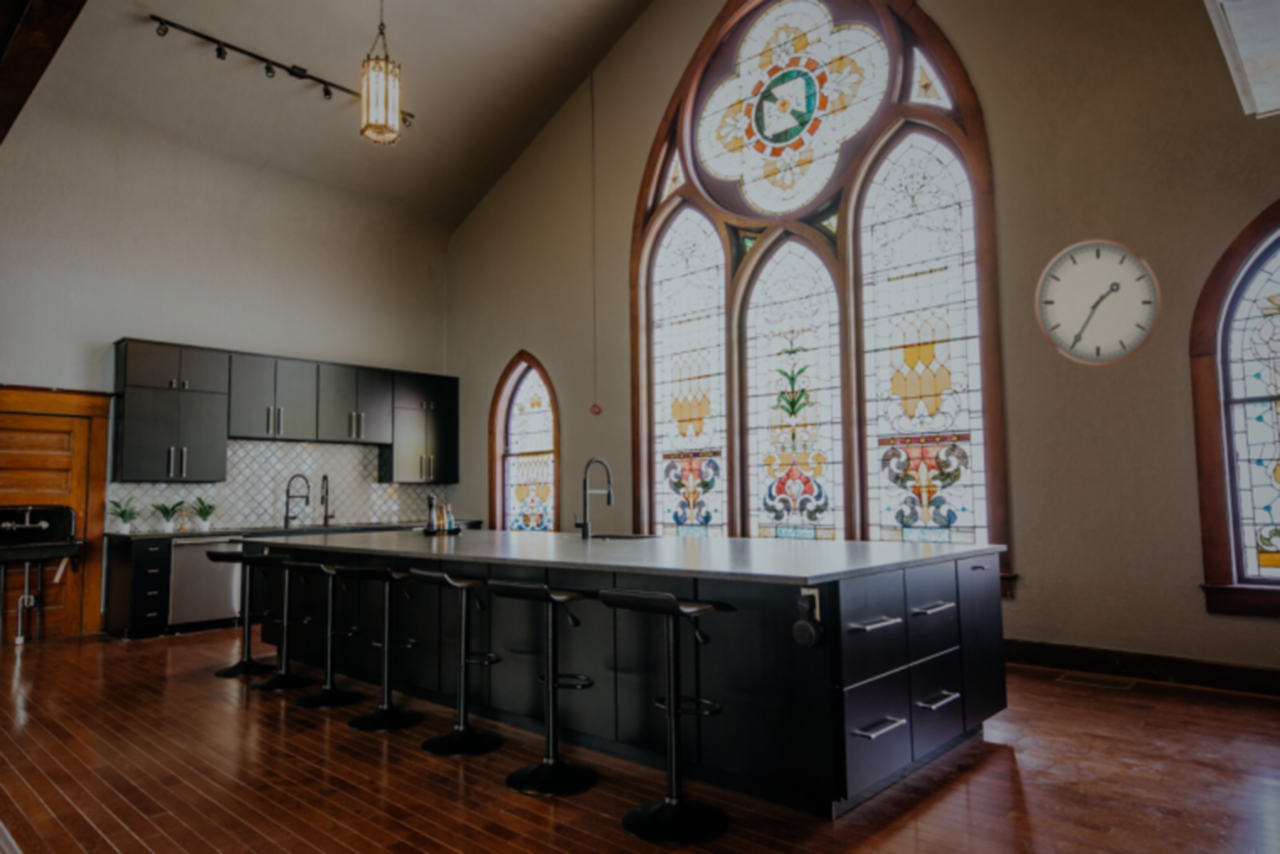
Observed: h=1 m=35
